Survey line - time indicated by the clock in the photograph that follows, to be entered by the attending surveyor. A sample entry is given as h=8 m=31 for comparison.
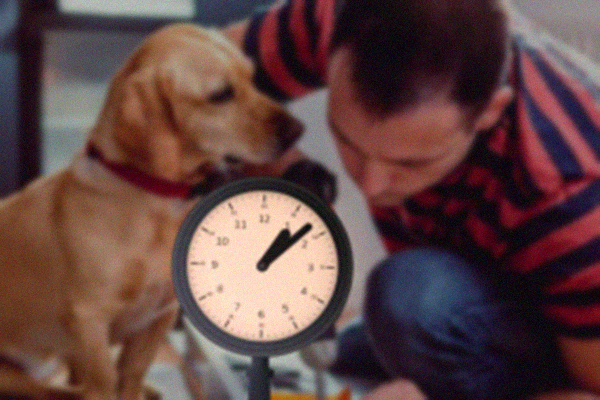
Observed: h=1 m=8
